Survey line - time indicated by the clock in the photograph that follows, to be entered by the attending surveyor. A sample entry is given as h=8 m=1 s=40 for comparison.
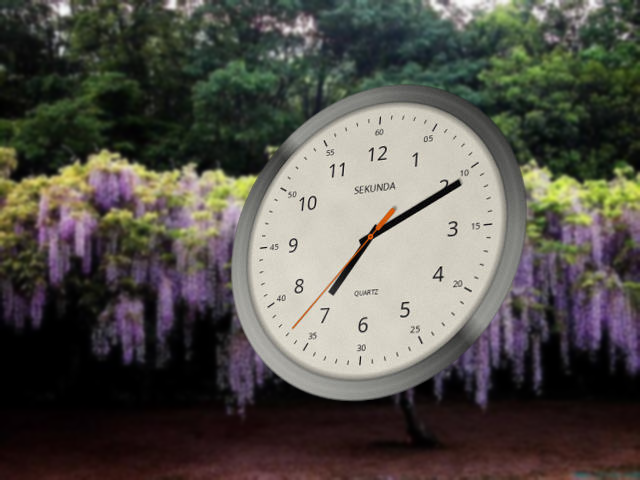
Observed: h=7 m=10 s=37
